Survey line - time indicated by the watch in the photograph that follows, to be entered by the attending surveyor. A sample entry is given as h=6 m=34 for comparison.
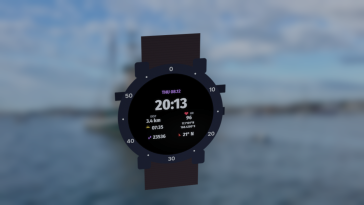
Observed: h=20 m=13
